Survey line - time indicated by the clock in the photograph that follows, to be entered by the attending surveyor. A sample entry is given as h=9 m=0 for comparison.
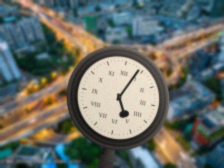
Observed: h=5 m=4
